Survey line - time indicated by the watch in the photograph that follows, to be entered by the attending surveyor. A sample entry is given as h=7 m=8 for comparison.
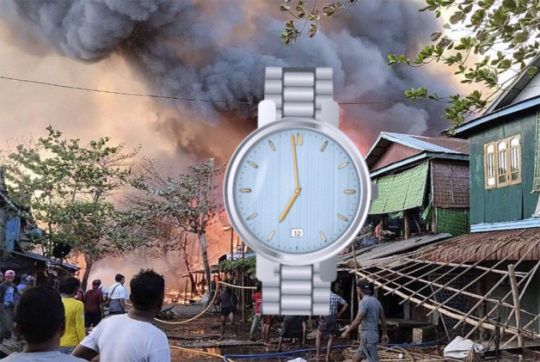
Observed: h=6 m=59
